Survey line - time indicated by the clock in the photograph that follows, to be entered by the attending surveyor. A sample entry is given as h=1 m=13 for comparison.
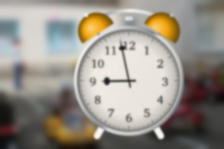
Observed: h=8 m=58
